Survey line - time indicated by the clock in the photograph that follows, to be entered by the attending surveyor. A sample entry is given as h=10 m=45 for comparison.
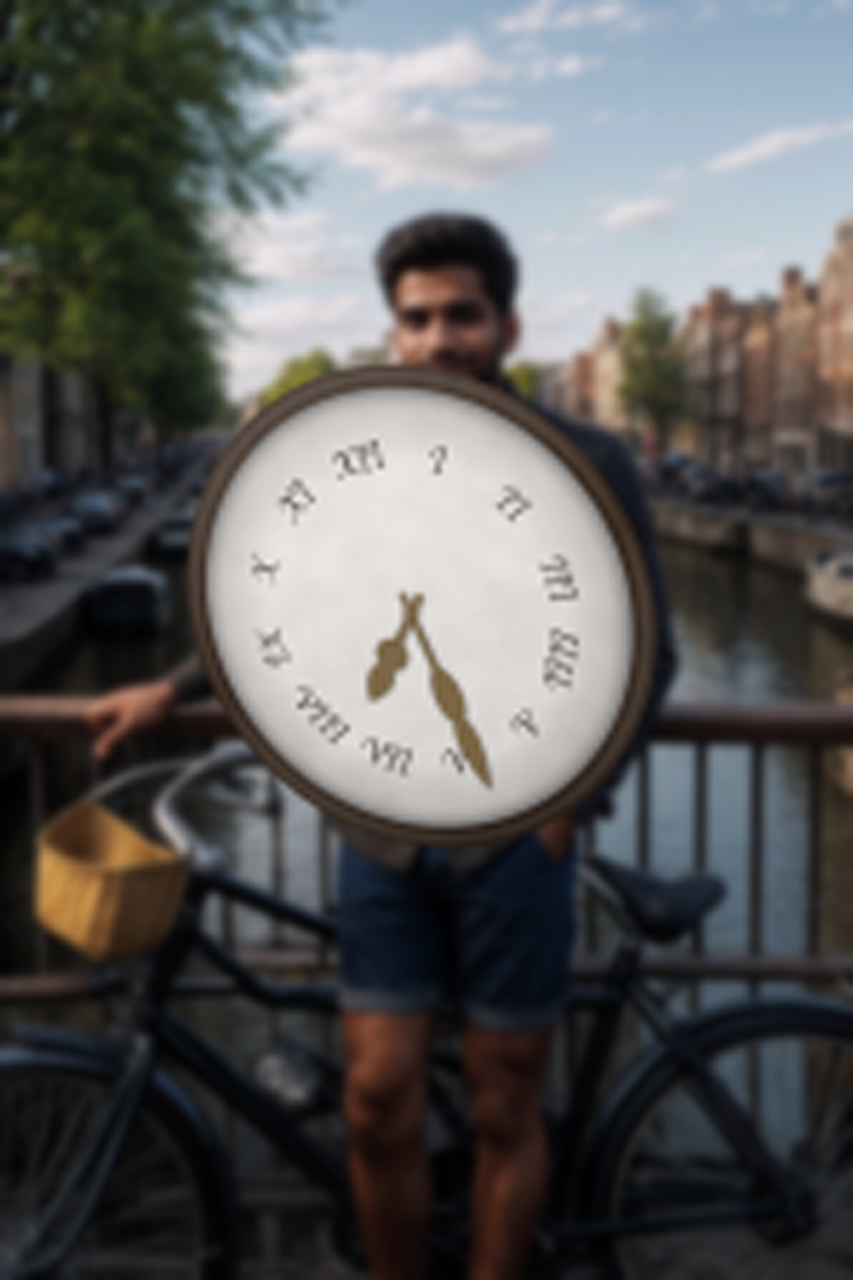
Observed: h=7 m=29
